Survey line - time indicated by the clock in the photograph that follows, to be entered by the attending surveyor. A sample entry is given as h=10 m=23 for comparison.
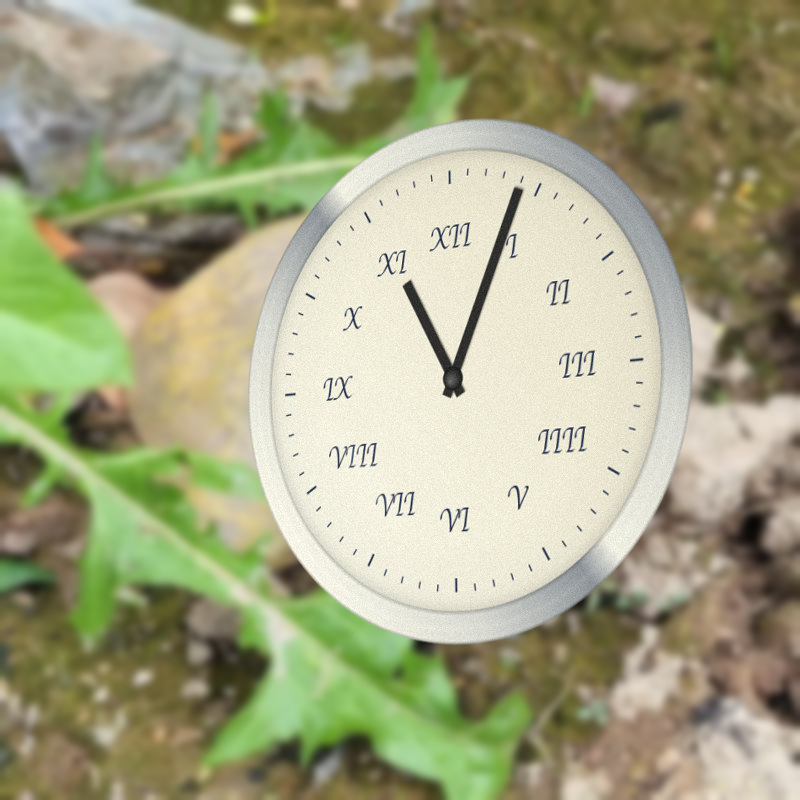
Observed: h=11 m=4
